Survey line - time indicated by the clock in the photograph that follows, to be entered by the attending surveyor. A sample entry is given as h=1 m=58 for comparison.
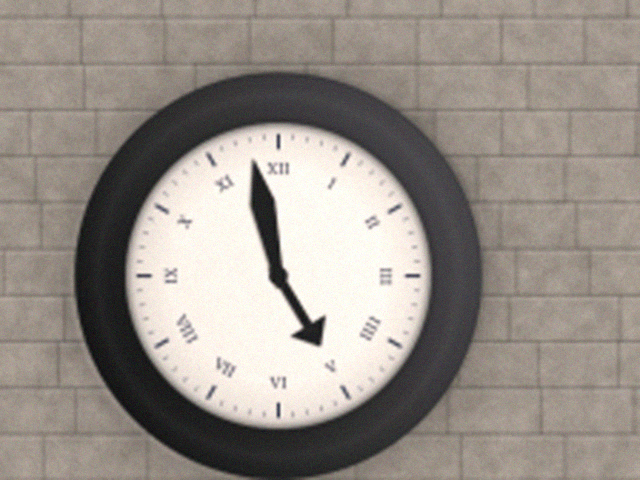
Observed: h=4 m=58
